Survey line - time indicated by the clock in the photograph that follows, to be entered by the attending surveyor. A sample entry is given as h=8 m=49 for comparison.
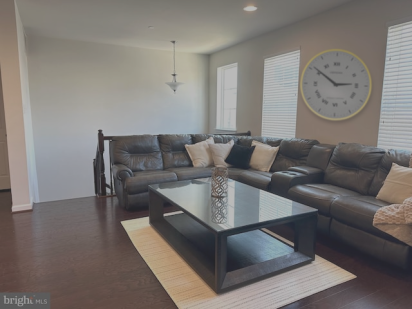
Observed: h=2 m=51
